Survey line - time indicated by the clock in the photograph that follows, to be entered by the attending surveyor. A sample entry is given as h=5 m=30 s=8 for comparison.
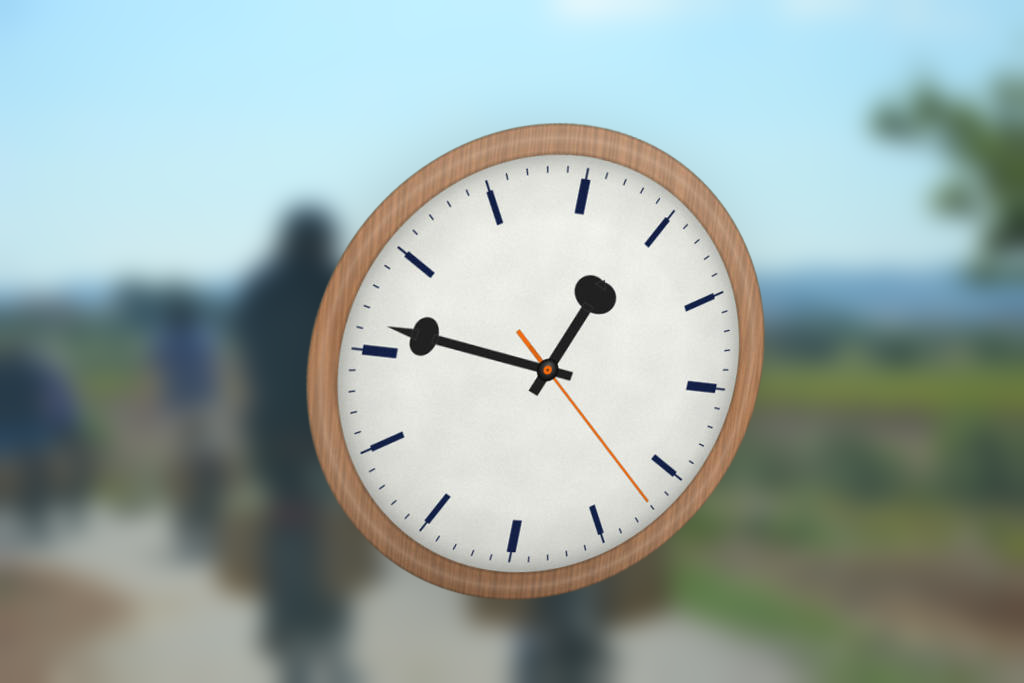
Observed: h=12 m=46 s=22
